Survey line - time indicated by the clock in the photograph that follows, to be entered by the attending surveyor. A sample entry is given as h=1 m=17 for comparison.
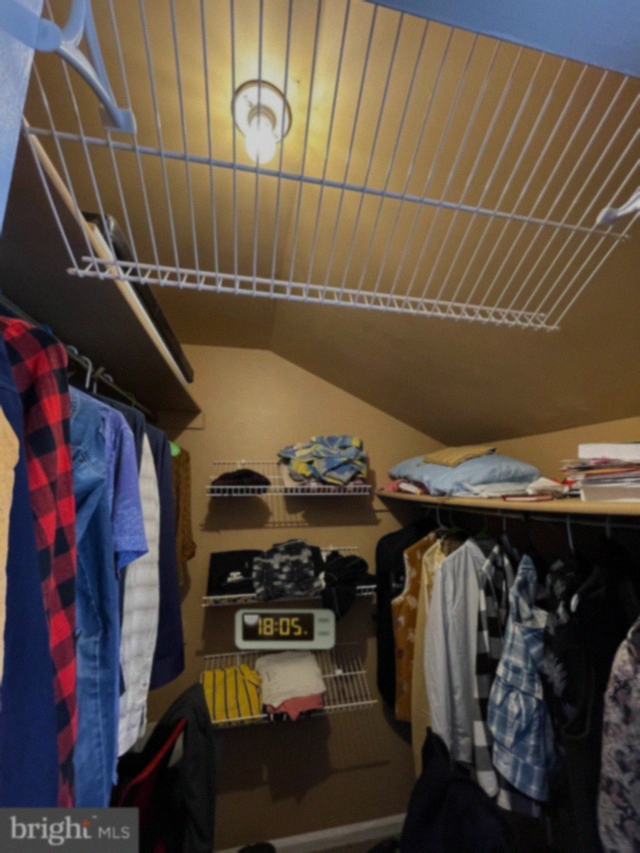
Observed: h=18 m=5
